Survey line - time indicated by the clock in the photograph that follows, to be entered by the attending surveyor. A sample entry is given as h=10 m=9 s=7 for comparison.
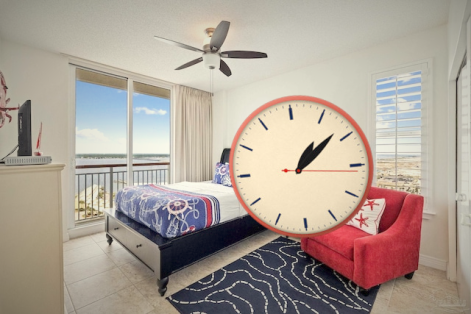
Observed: h=1 m=8 s=16
